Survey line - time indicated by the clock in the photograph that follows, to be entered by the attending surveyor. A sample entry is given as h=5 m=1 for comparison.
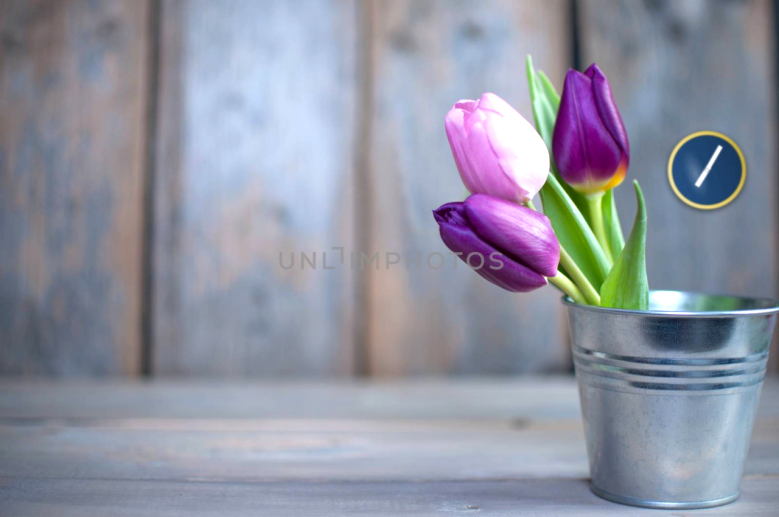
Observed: h=7 m=5
